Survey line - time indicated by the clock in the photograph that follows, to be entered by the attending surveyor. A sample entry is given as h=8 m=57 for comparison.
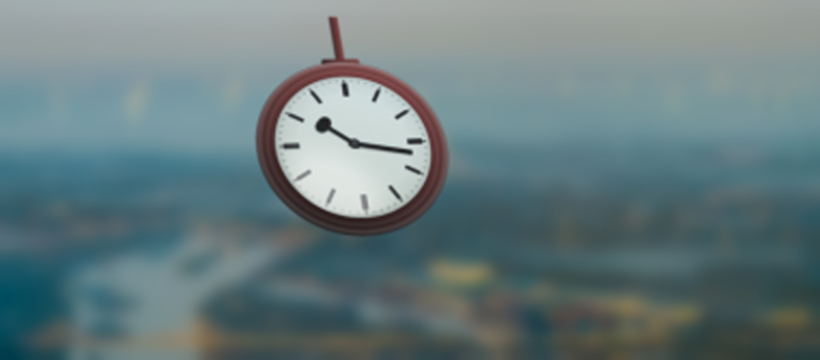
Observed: h=10 m=17
